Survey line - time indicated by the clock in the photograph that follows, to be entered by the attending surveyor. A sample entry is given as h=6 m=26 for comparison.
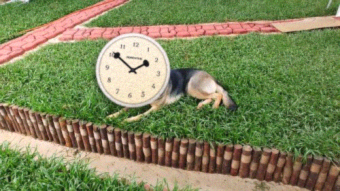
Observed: h=1 m=51
